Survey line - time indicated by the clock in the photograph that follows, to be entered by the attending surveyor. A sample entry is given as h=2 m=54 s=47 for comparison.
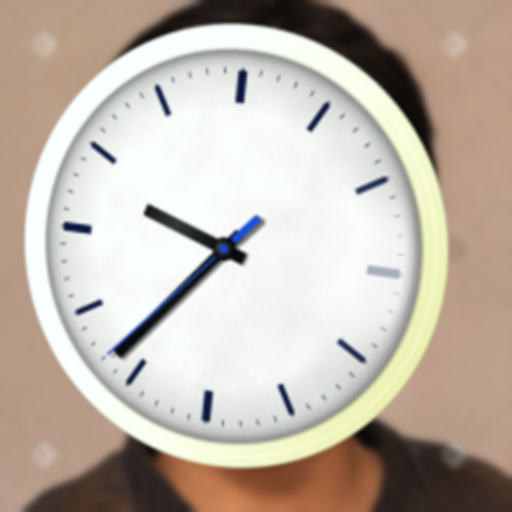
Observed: h=9 m=36 s=37
